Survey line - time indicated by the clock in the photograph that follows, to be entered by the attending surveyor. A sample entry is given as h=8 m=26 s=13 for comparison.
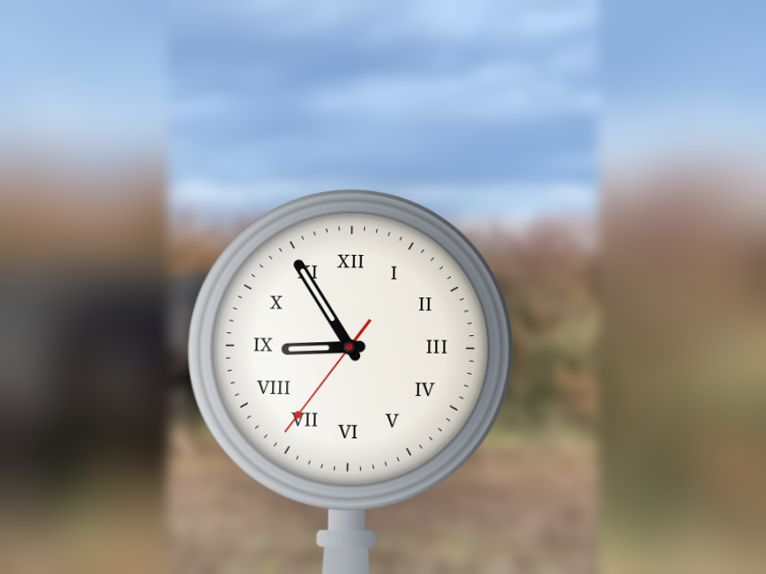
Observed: h=8 m=54 s=36
